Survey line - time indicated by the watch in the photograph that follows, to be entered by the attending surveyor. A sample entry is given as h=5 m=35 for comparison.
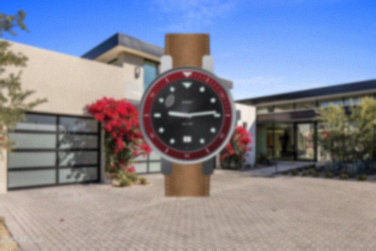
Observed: h=9 m=14
